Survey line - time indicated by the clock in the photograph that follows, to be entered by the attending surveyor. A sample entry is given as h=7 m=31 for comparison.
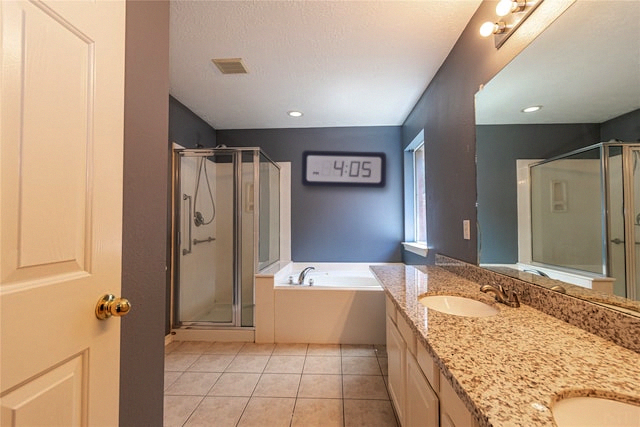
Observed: h=4 m=5
